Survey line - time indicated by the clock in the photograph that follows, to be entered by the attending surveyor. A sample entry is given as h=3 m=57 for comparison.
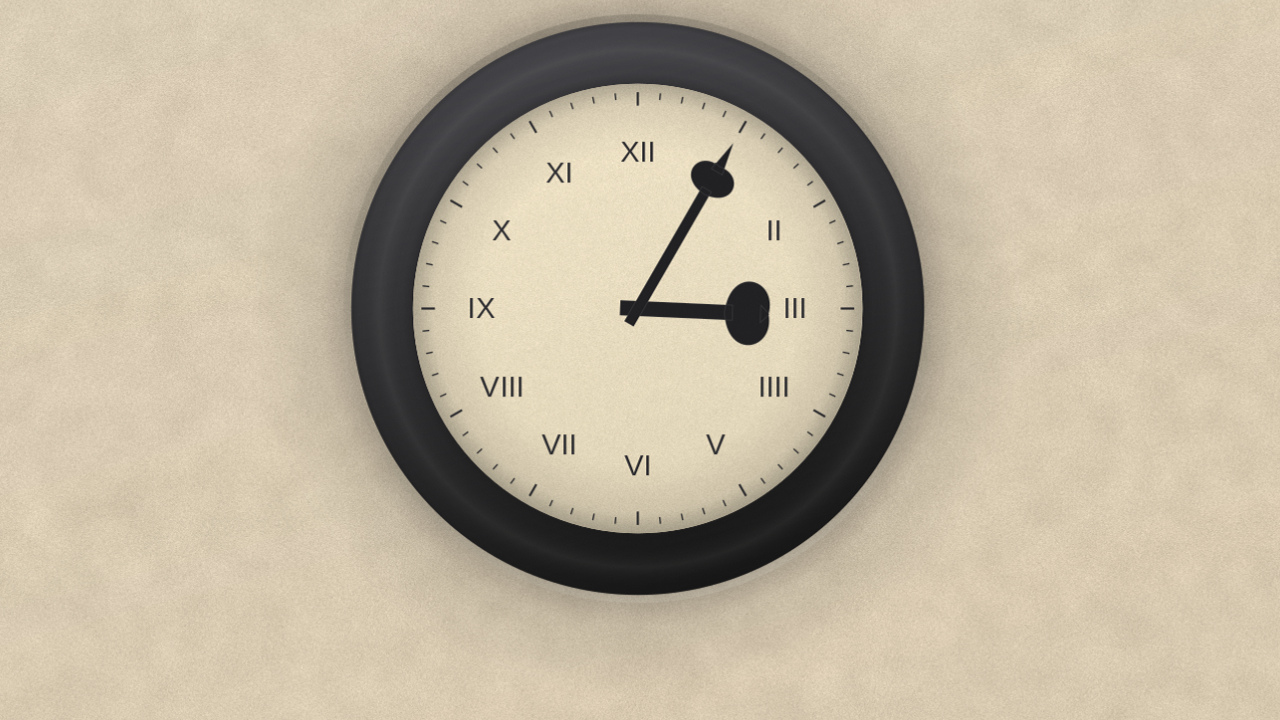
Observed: h=3 m=5
